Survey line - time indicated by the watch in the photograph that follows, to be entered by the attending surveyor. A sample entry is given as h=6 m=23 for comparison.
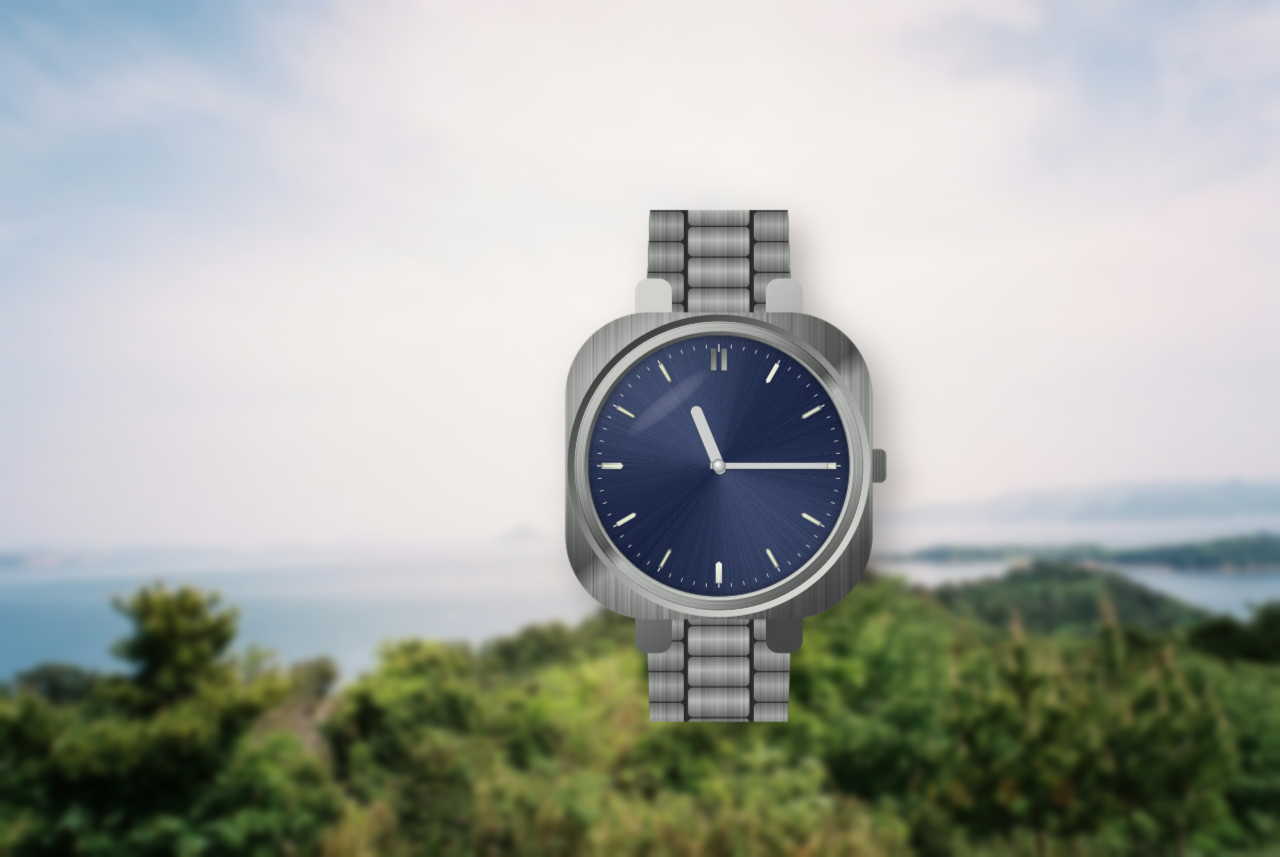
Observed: h=11 m=15
